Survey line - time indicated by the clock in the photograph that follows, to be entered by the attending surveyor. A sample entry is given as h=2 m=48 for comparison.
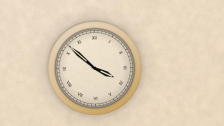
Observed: h=3 m=52
